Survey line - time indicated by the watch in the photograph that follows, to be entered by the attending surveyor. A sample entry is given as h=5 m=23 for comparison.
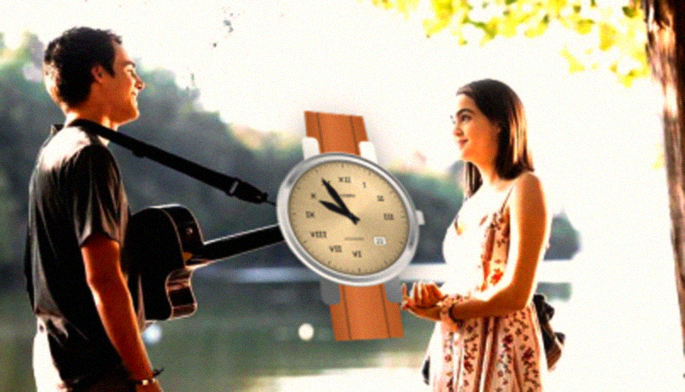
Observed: h=9 m=55
